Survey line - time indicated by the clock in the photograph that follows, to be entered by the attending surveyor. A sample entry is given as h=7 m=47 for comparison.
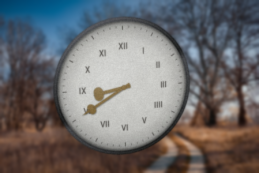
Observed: h=8 m=40
